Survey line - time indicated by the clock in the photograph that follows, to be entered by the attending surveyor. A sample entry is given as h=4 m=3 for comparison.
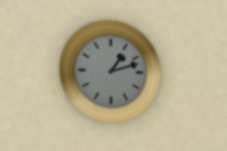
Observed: h=1 m=12
